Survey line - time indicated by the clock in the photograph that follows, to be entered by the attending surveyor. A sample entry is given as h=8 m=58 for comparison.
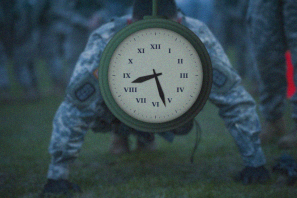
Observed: h=8 m=27
